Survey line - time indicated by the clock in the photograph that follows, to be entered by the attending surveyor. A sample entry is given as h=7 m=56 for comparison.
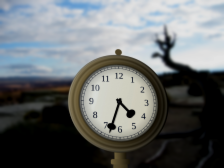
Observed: h=4 m=33
